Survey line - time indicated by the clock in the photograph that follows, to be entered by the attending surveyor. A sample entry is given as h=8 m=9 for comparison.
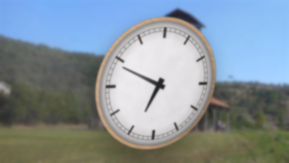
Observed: h=6 m=49
